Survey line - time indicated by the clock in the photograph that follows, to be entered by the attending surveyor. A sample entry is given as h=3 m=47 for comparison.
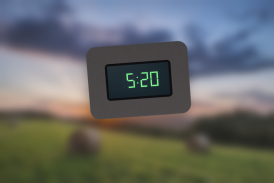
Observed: h=5 m=20
